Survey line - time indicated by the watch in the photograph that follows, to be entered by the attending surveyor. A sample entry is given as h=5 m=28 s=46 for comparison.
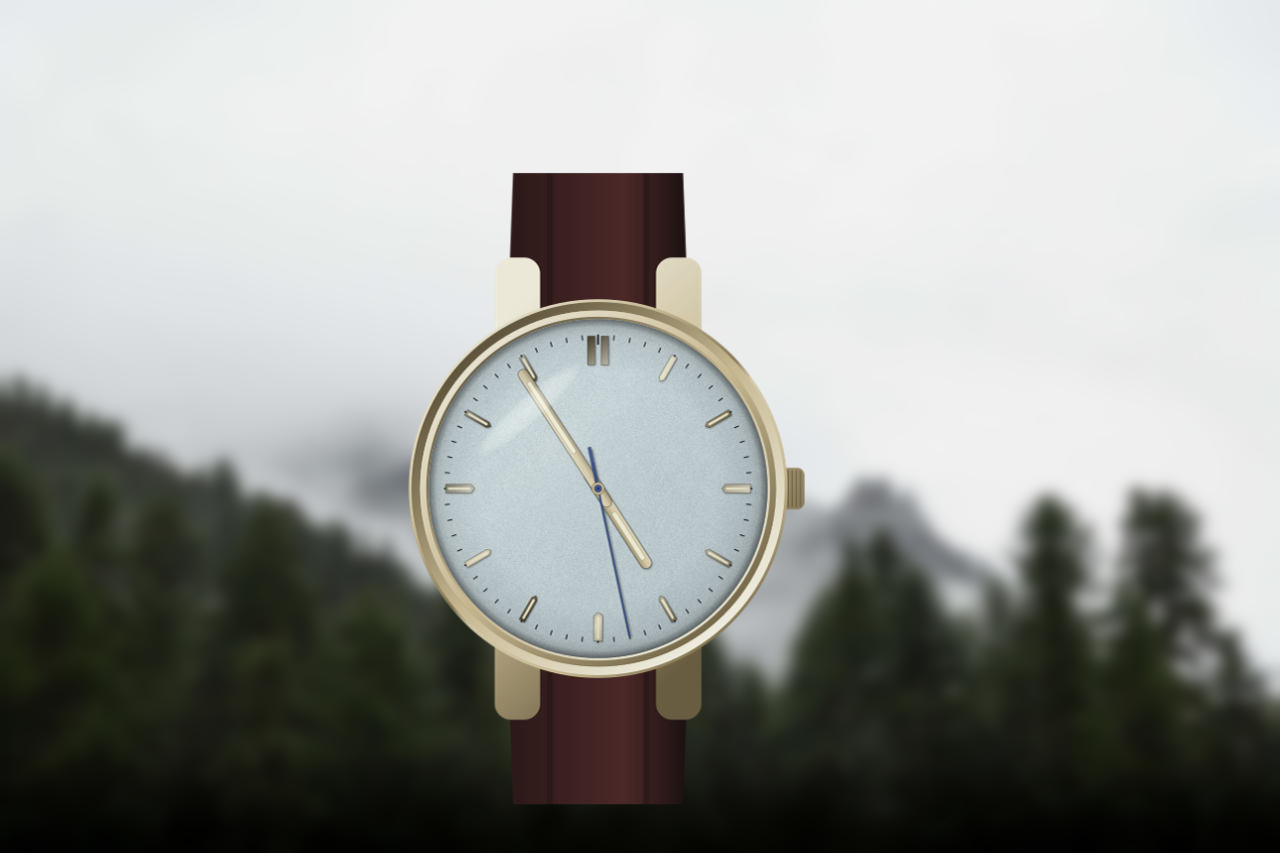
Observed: h=4 m=54 s=28
